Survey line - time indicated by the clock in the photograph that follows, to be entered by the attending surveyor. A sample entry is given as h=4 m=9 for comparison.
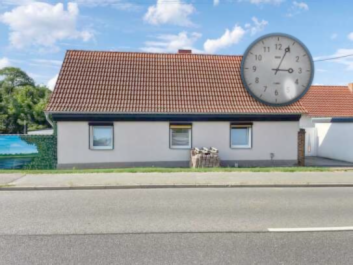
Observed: h=3 m=4
